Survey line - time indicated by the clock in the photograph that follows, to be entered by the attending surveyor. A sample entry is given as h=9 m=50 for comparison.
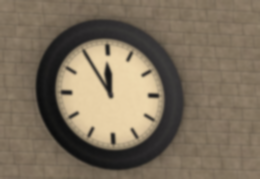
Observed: h=11 m=55
